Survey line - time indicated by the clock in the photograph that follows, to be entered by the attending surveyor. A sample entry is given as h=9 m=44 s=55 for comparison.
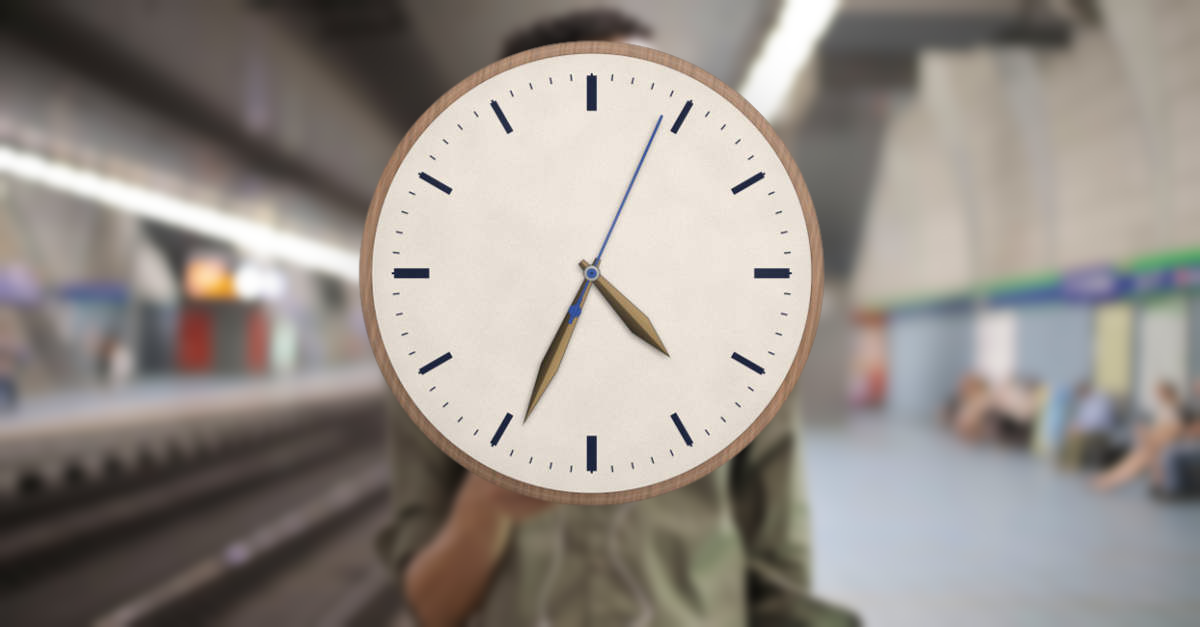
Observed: h=4 m=34 s=4
